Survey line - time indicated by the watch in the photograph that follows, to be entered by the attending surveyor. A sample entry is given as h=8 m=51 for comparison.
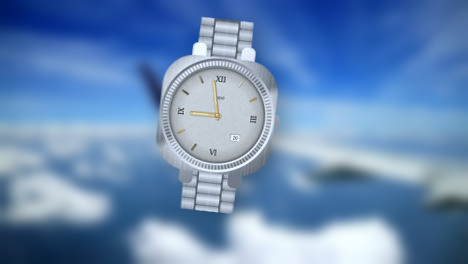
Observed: h=8 m=58
